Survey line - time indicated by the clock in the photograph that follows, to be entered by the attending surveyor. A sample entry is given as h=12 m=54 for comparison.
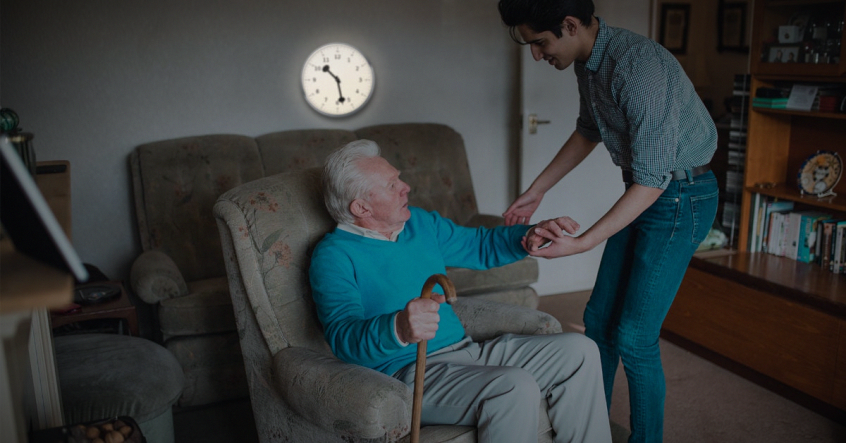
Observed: h=10 m=28
